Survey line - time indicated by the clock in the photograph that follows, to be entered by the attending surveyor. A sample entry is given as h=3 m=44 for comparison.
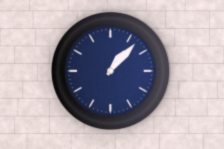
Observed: h=1 m=7
